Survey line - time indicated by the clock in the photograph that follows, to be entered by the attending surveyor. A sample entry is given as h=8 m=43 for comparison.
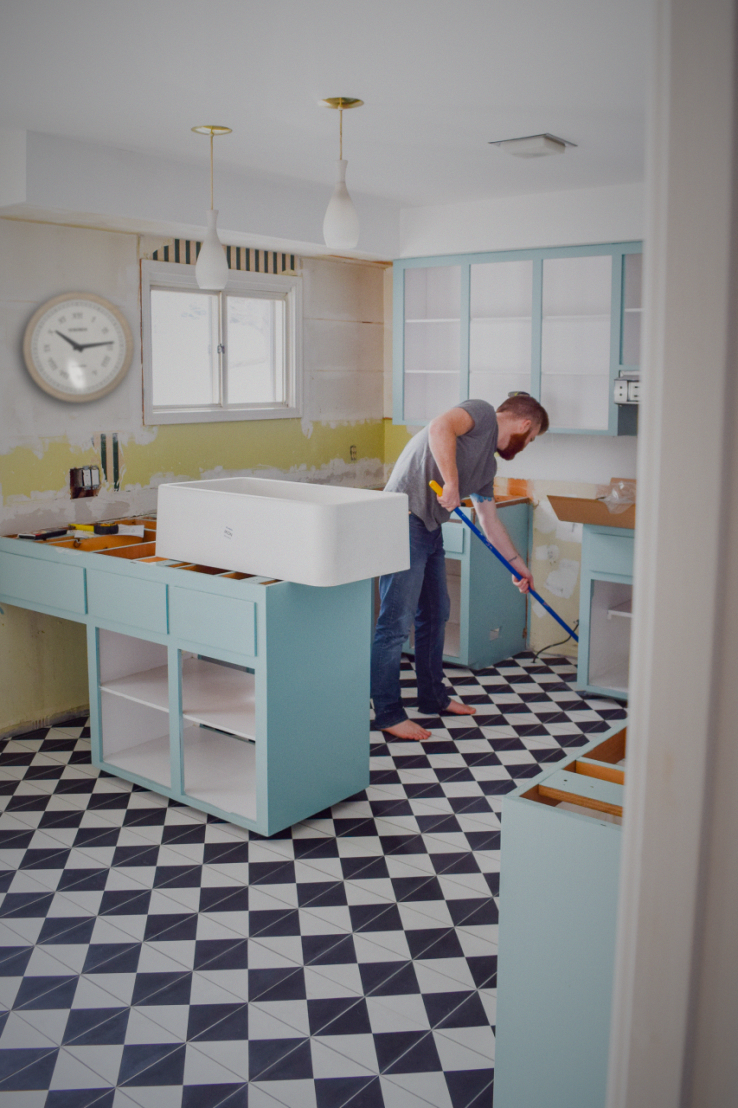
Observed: h=10 m=14
